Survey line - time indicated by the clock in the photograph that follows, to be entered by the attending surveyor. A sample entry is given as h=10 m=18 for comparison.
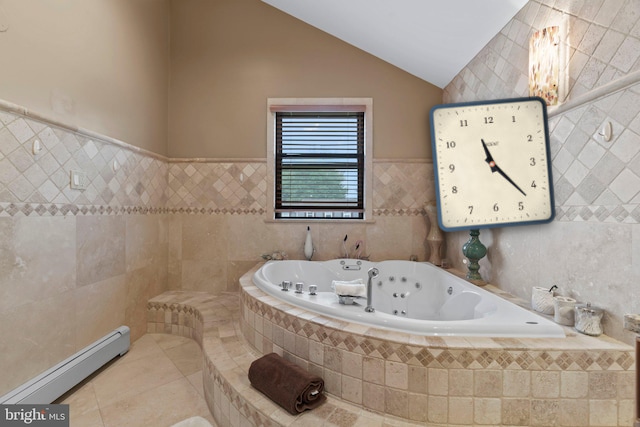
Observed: h=11 m=23
